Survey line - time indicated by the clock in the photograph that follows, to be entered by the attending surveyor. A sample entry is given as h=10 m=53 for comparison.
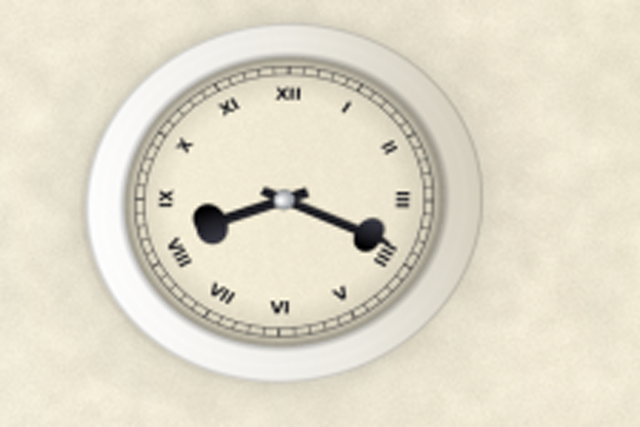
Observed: h=8 m=19
